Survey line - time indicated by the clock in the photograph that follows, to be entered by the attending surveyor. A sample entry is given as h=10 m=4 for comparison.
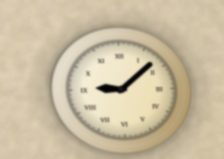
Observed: h=9 m=8
